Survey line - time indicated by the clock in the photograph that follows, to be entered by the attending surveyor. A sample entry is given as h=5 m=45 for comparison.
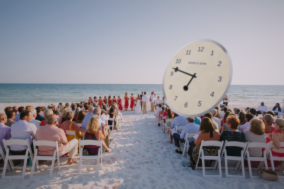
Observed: h=6 m=47
